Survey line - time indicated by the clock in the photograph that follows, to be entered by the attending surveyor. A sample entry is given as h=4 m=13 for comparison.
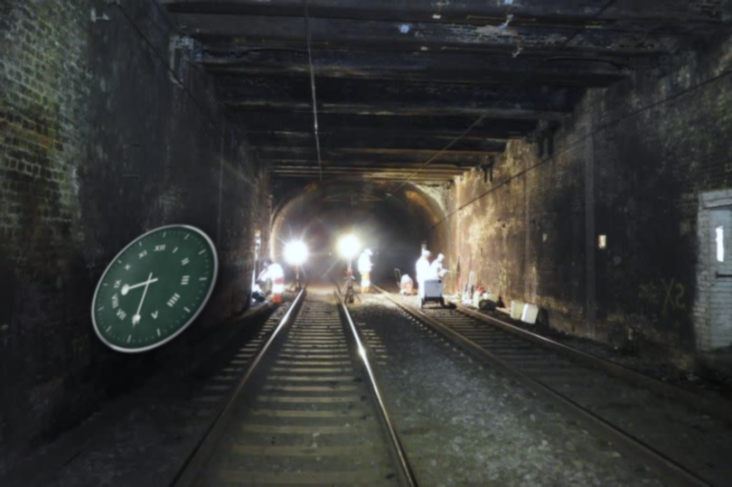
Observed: h=8 m=30
